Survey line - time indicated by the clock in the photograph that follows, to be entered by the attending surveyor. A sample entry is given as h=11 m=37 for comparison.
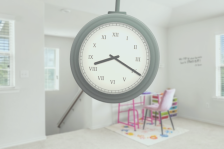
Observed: h=8 m=20
